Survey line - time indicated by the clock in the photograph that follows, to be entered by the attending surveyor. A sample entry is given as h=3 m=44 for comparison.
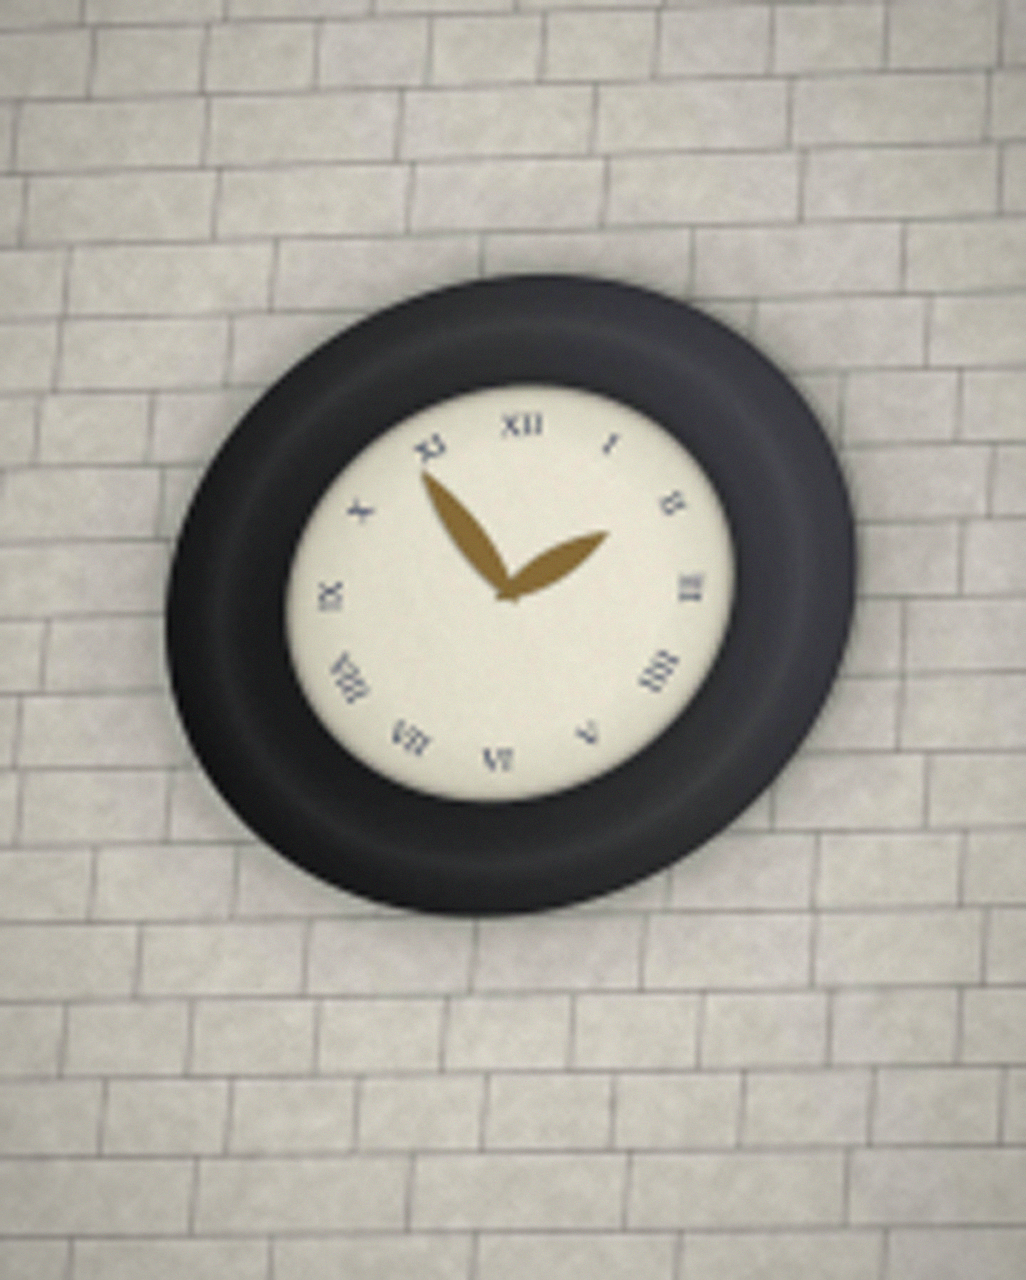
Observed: h=1 m=54
